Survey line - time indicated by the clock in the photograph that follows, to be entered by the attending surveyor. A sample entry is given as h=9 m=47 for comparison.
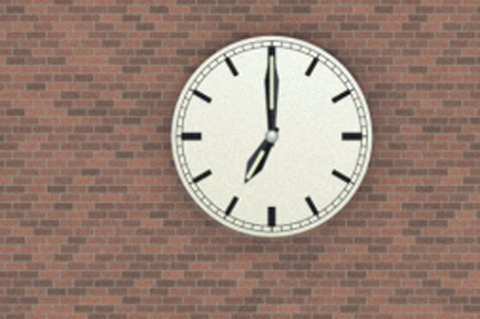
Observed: h=7 m=0
